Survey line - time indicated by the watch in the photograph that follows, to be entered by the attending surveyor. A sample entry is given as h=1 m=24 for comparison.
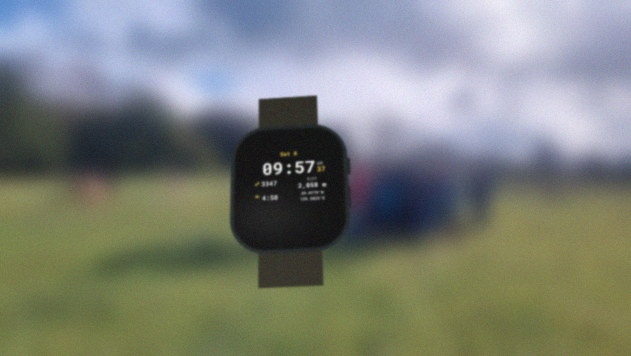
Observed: h=9 m=57
